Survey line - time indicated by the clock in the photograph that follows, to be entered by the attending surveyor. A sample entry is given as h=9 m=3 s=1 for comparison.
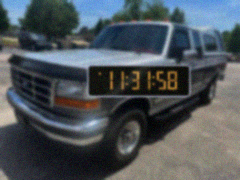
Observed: h=11 m=31 s=58
